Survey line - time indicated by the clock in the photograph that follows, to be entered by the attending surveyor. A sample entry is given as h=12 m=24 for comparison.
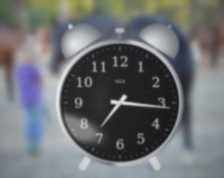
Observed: h=7 m=16
